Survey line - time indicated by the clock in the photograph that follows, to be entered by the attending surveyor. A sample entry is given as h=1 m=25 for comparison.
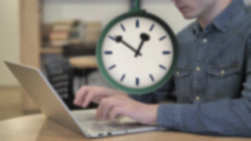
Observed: h=12 m=51
